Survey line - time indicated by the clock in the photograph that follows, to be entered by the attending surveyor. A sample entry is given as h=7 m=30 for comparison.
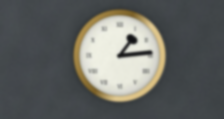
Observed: h=1 m=14
